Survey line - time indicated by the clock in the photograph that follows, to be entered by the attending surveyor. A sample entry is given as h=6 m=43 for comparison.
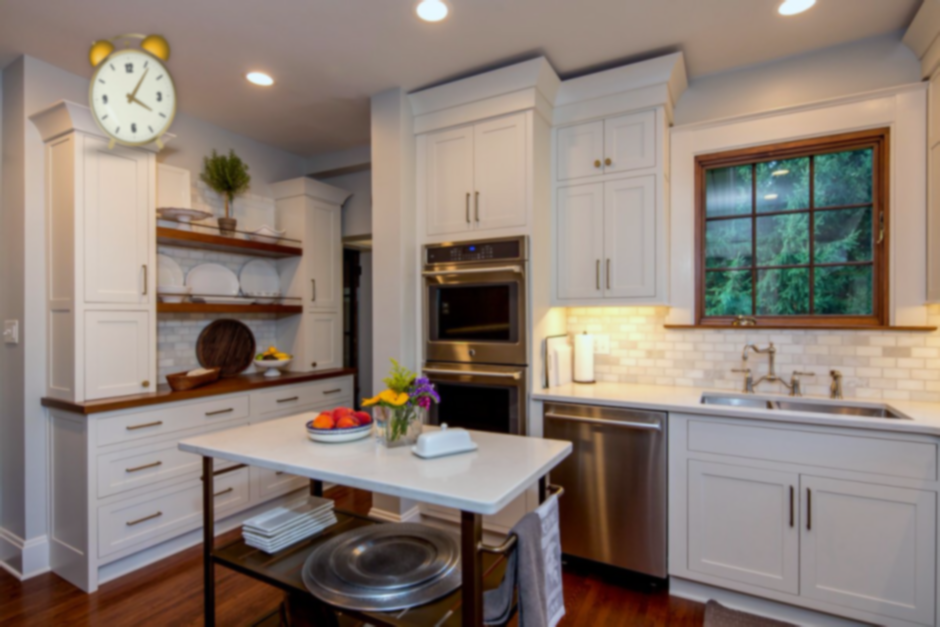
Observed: h=4 m=6
